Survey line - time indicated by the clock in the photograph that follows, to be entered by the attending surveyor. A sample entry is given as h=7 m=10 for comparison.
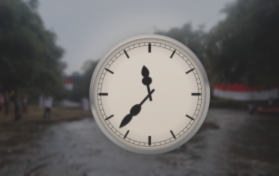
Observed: h=11 m=37
